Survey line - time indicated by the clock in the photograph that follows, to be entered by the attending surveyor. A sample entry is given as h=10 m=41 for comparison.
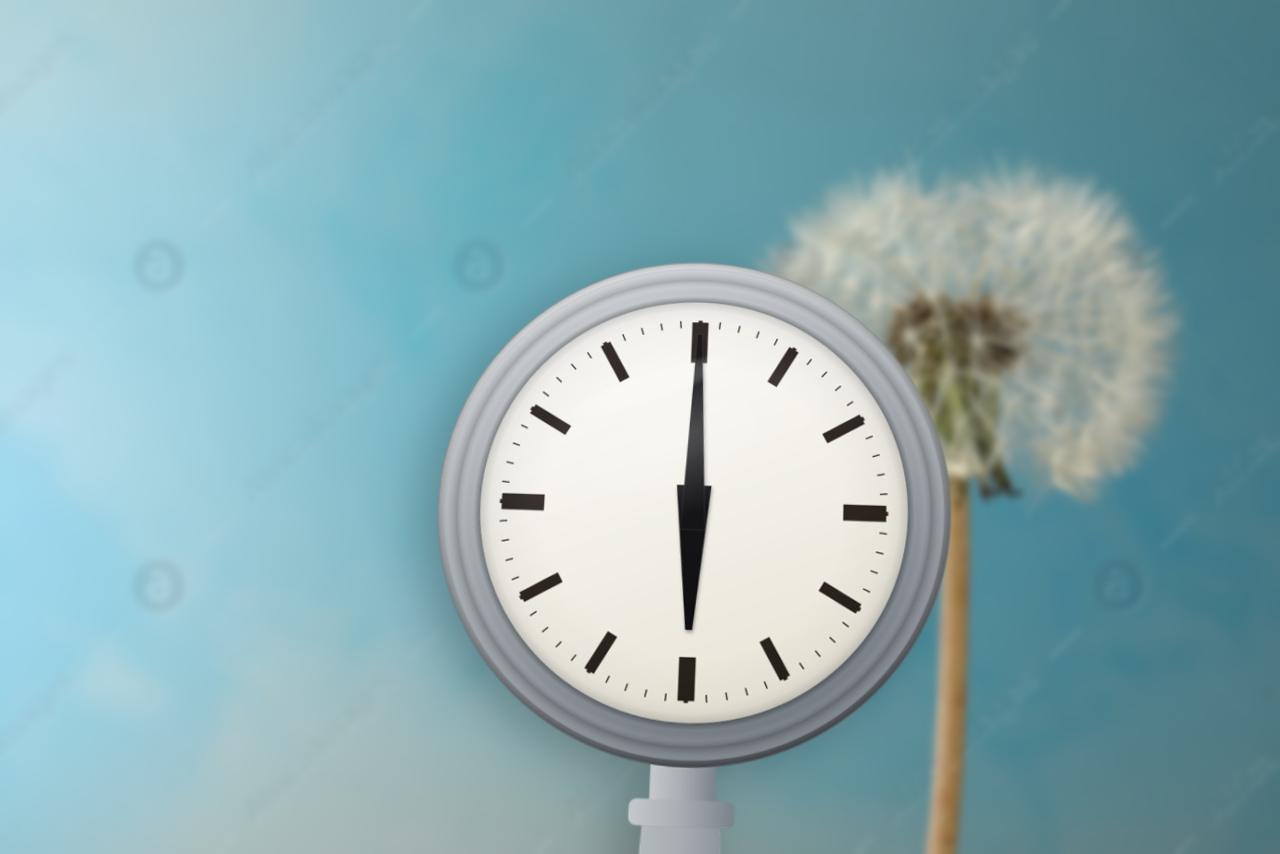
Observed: h=6 m=0
